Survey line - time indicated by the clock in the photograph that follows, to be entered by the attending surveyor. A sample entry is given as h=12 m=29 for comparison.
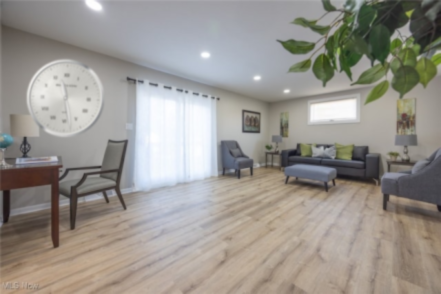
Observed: h=11 m=28
